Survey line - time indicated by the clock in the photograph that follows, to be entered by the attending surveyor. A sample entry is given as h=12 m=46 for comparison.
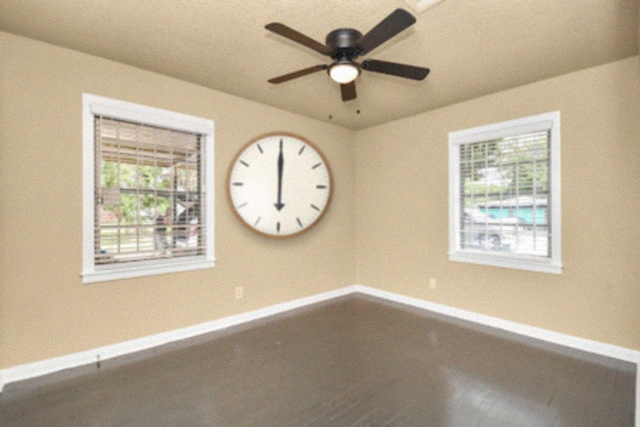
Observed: h=6 m=0
